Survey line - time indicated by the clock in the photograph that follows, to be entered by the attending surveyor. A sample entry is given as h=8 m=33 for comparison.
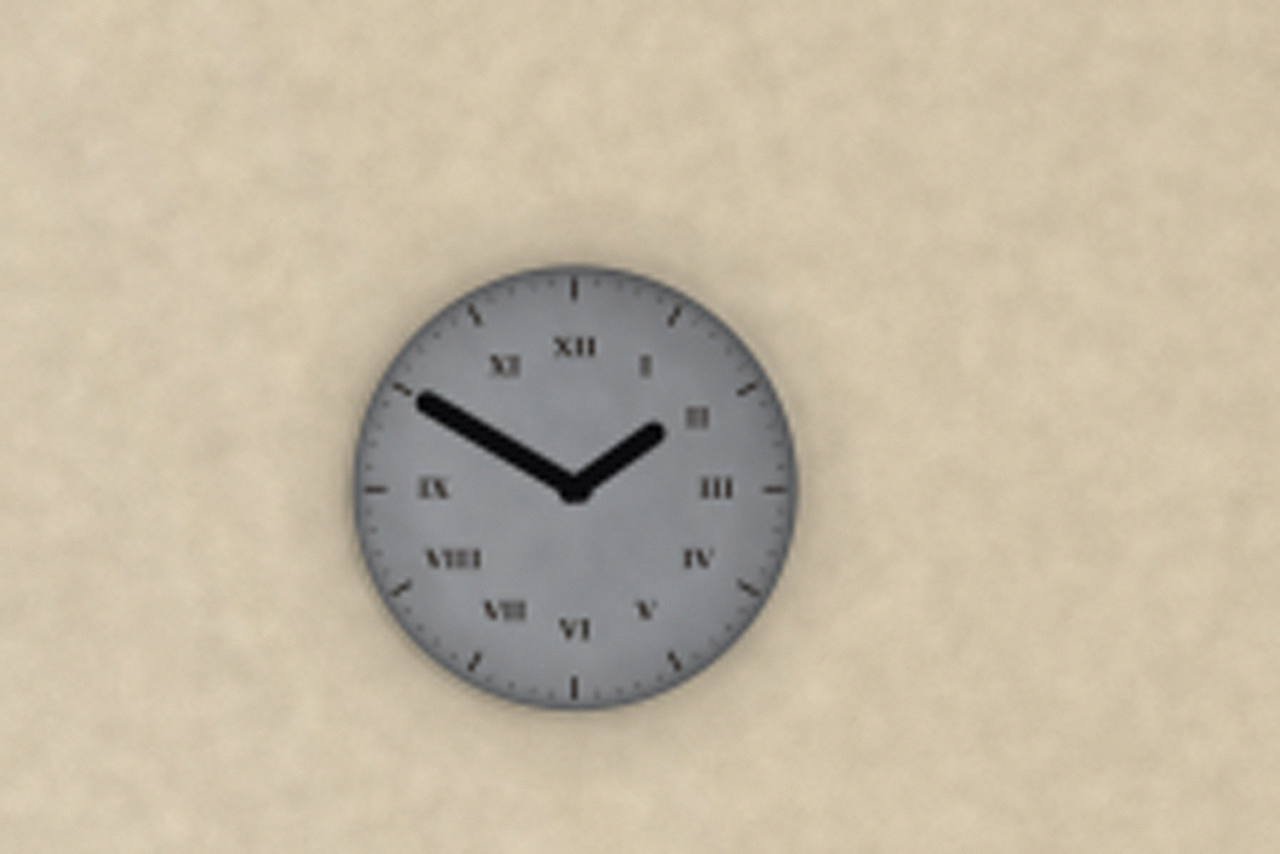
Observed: h=1 m=50
